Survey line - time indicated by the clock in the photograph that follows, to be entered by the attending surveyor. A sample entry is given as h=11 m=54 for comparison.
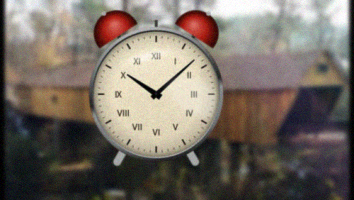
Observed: h=10 m=8
